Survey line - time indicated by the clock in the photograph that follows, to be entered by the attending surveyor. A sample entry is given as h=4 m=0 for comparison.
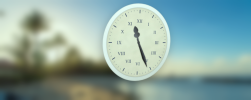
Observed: h=11 m=26
